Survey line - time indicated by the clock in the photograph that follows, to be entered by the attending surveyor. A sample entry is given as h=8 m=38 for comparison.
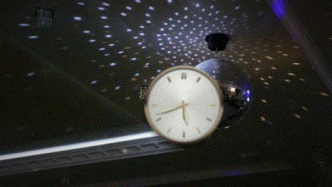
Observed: h=5 m=42
